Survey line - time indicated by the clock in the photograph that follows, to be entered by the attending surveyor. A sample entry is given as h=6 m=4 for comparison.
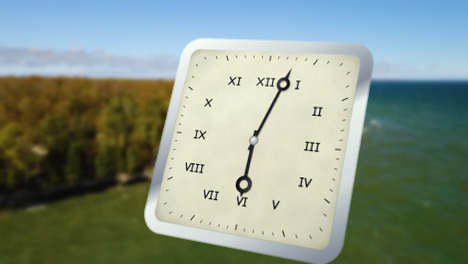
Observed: h=6 m=3
